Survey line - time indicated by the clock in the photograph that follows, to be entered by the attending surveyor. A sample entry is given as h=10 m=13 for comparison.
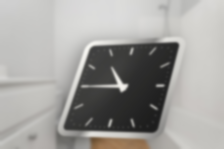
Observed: h=10 m=45
